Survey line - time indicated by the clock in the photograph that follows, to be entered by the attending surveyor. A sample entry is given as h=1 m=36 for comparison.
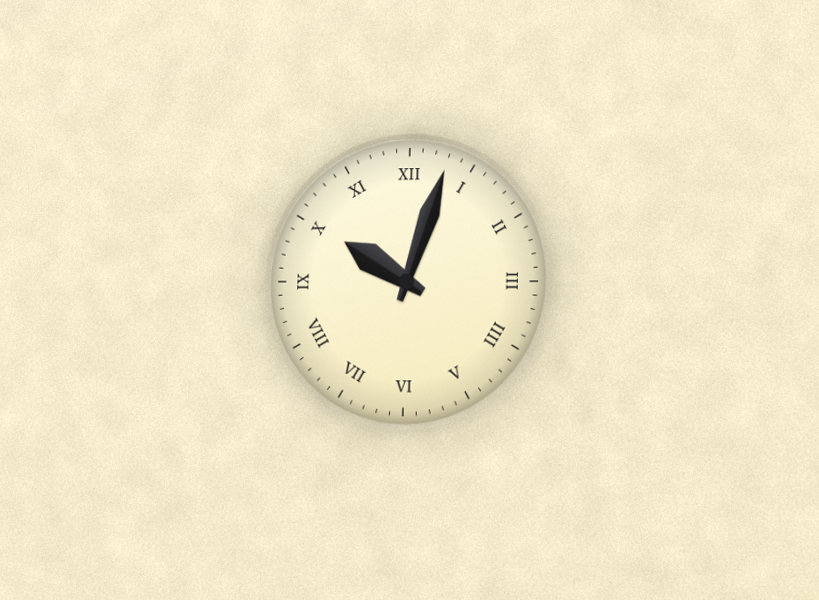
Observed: h=10 m=3
